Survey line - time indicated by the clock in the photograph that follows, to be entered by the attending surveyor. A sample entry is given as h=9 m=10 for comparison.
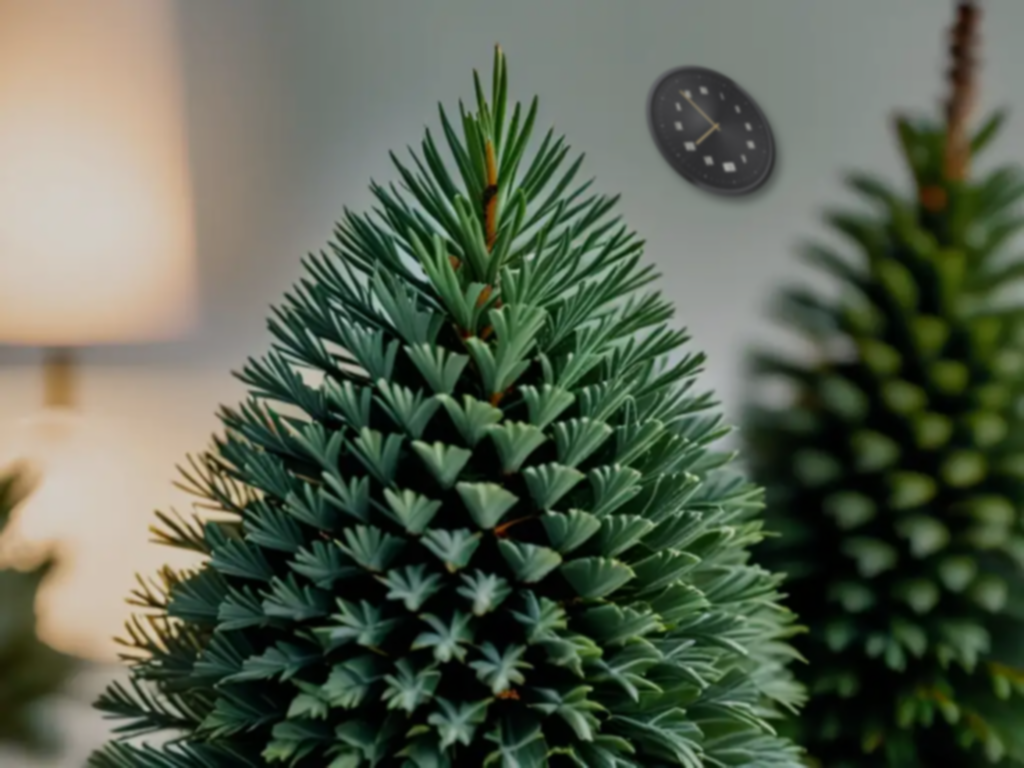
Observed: h=7 m=54
